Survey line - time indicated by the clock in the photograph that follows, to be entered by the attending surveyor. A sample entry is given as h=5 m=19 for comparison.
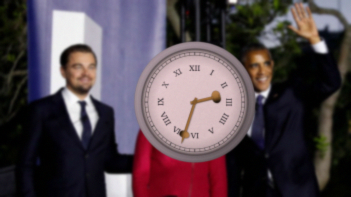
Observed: h=2 m=33
